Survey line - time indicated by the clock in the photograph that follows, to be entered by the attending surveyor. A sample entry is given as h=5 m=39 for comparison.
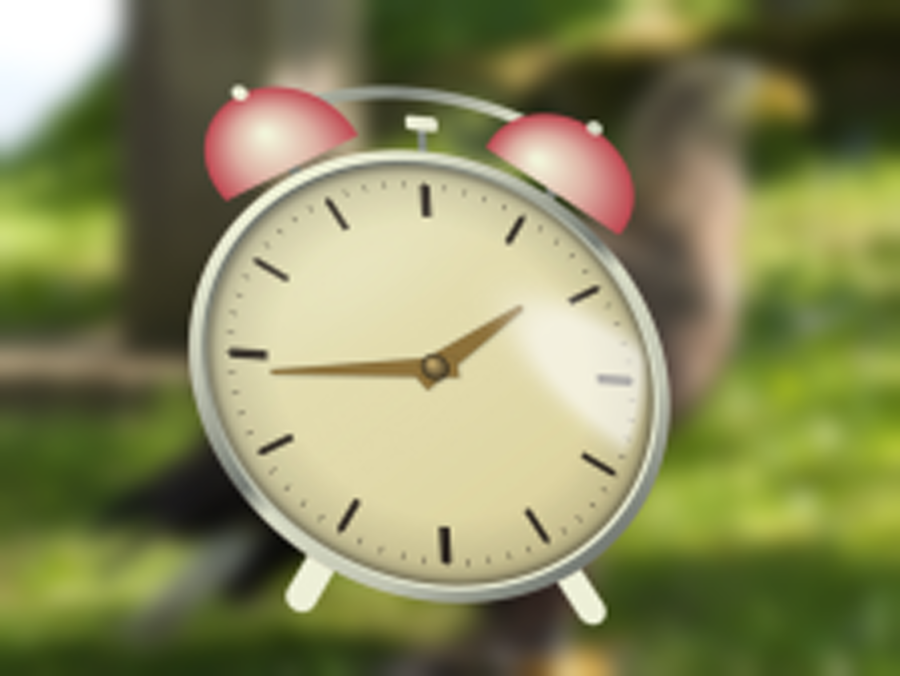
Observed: h=1 m=44
